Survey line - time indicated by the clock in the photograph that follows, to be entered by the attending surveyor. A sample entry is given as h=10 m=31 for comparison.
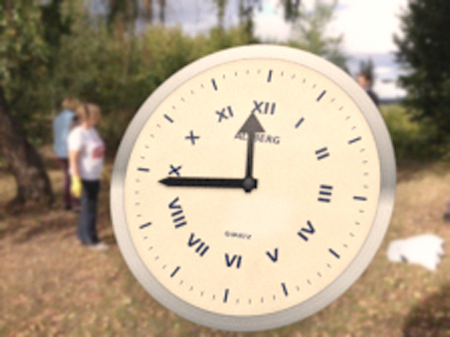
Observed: h=11 m=44
